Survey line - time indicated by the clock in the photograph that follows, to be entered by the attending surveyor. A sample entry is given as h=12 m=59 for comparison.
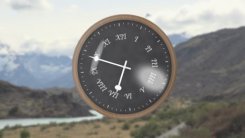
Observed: h=6 m=49
